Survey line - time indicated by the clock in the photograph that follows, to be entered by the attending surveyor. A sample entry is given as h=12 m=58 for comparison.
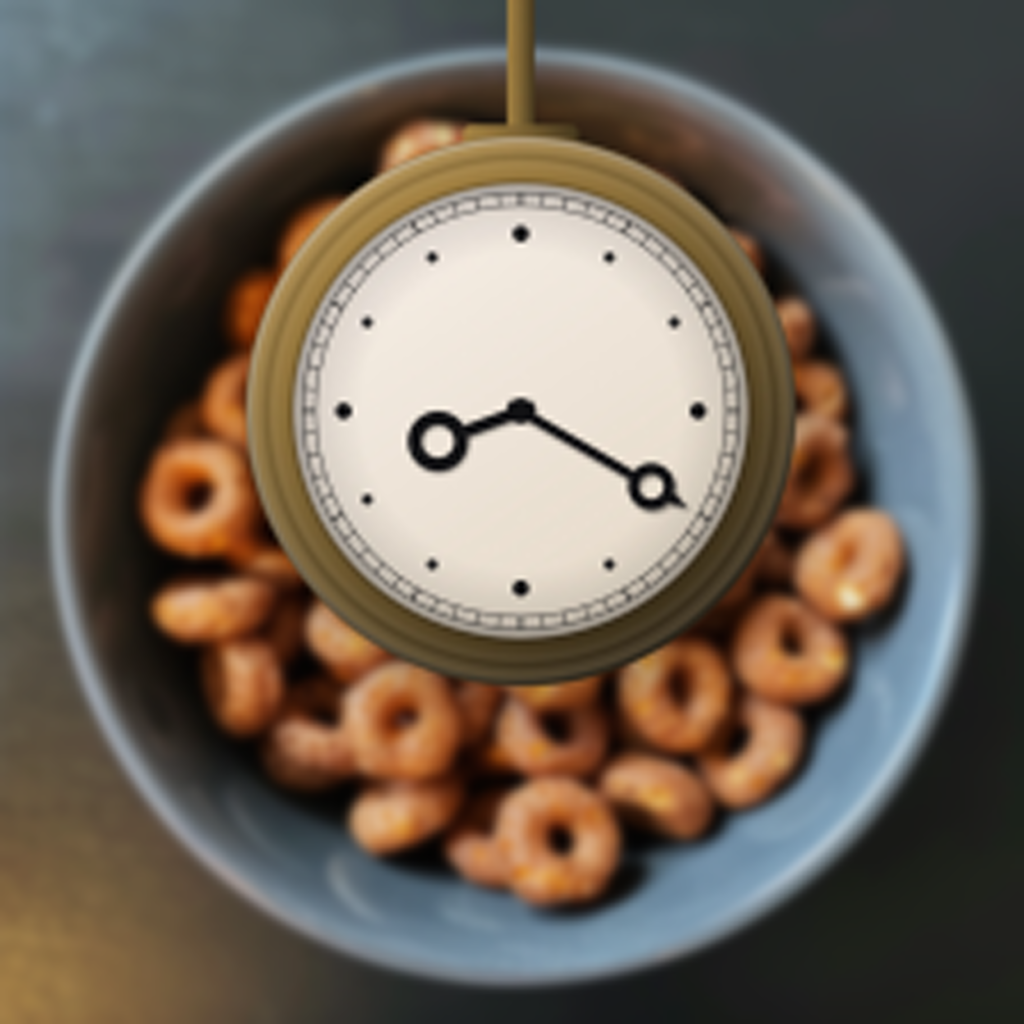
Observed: h=8 m=20
